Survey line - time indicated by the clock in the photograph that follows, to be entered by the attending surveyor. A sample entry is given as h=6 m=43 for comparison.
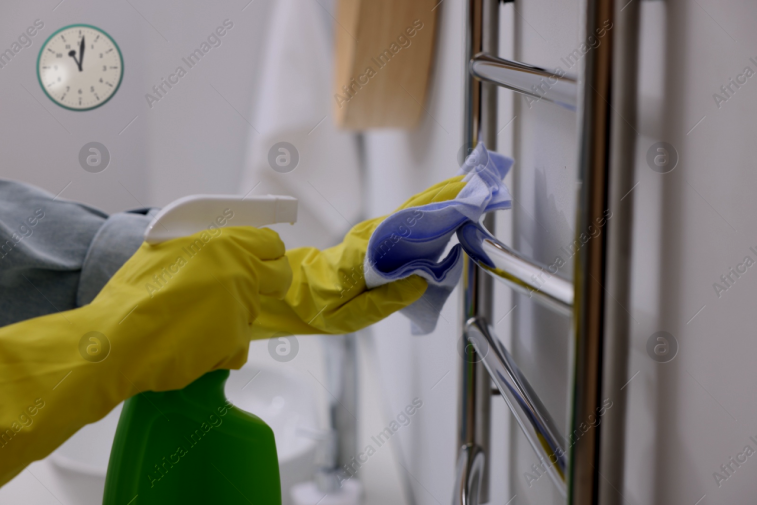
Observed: h=11 m=1
